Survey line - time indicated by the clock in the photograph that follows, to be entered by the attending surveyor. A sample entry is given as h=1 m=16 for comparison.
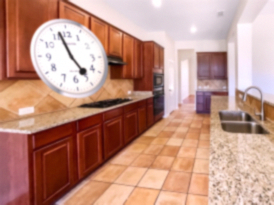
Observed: h=4 m=57
